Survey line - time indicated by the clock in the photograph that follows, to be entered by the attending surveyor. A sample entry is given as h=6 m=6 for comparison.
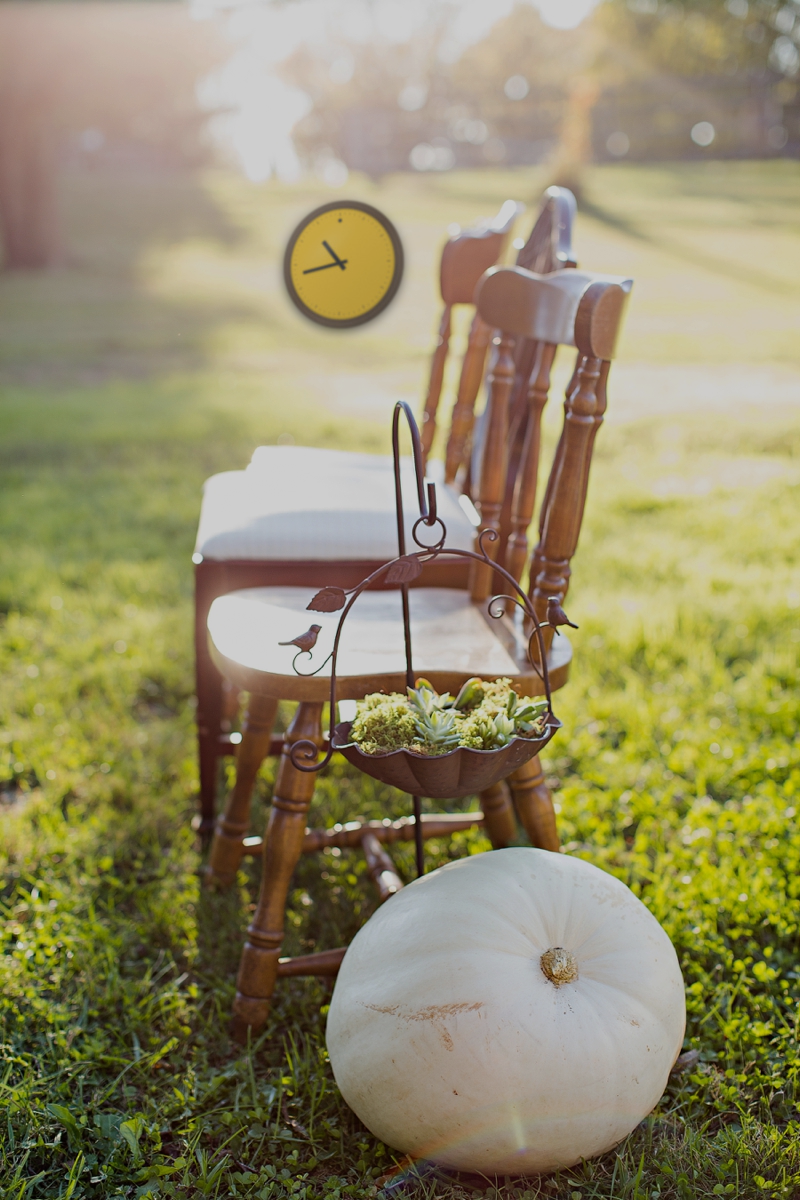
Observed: h=10 m=43
